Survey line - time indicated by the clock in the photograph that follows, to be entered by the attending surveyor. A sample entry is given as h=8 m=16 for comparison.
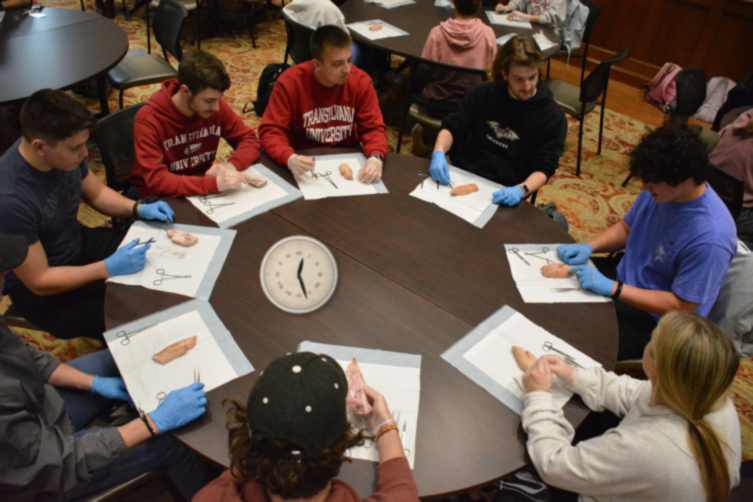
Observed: h=12 m=27
